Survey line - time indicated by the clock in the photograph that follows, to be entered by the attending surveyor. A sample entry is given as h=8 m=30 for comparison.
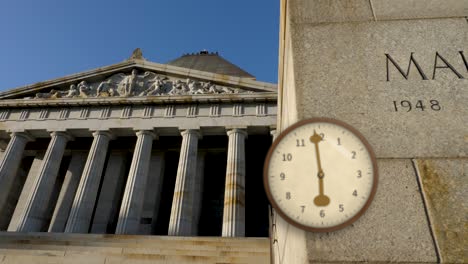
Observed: h=5 m=59
